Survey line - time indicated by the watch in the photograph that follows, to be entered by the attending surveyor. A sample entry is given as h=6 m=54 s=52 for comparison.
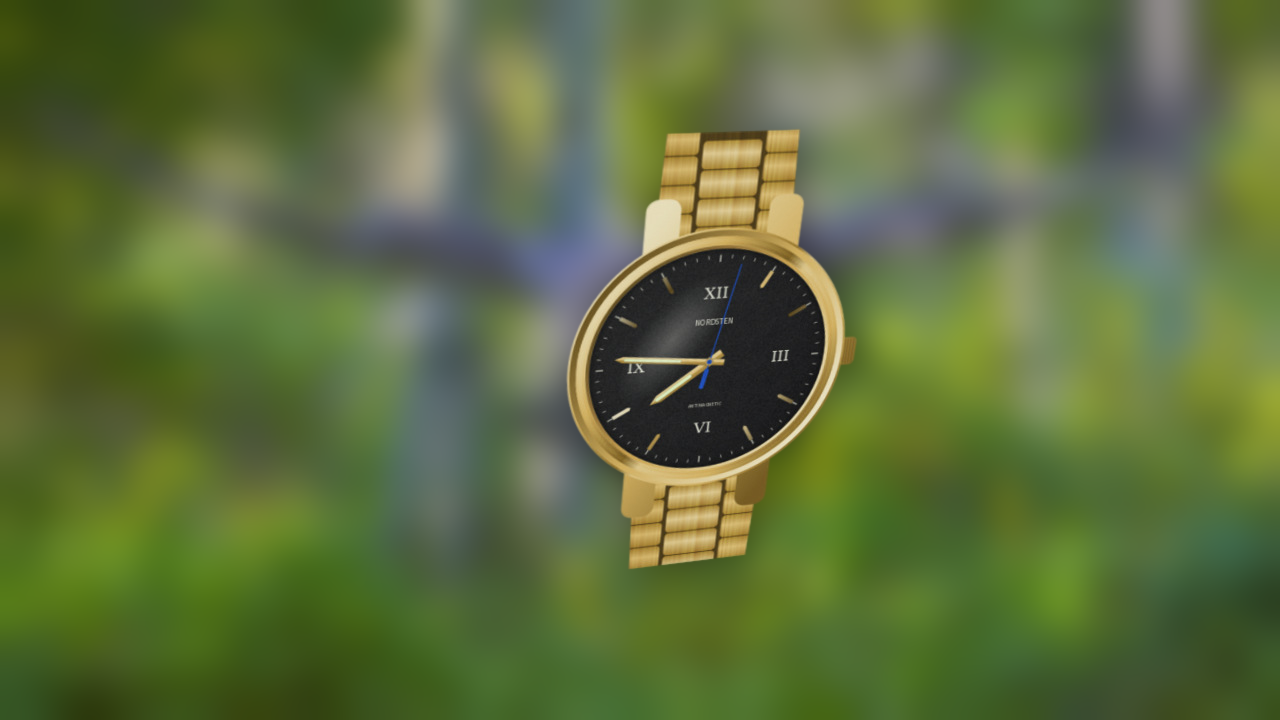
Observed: h=7 m=46 s=2
